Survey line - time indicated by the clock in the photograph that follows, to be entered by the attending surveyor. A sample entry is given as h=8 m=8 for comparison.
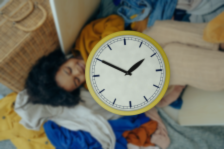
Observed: h=1 m=50
